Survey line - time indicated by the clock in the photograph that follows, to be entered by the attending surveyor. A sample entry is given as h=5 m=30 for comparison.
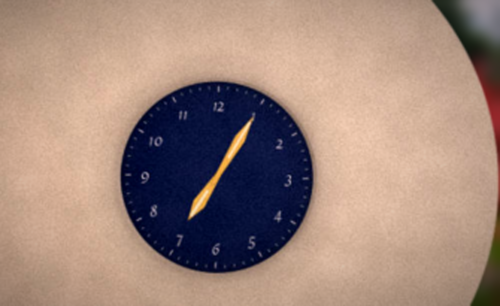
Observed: h=7 m=5
